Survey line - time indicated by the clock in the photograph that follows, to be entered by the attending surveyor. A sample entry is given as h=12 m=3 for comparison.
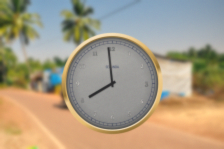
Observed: h=7 m=59
